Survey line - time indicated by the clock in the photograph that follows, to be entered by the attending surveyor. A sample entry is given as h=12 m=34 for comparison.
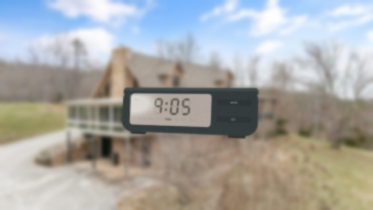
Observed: h=9 m=5
